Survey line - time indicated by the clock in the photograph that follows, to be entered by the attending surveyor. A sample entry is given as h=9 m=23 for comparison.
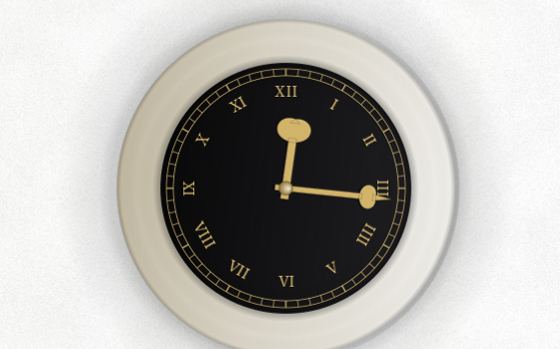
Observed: h=12 m=16
